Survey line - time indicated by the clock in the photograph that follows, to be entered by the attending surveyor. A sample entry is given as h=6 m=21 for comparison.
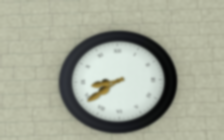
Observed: h=8 m=39
